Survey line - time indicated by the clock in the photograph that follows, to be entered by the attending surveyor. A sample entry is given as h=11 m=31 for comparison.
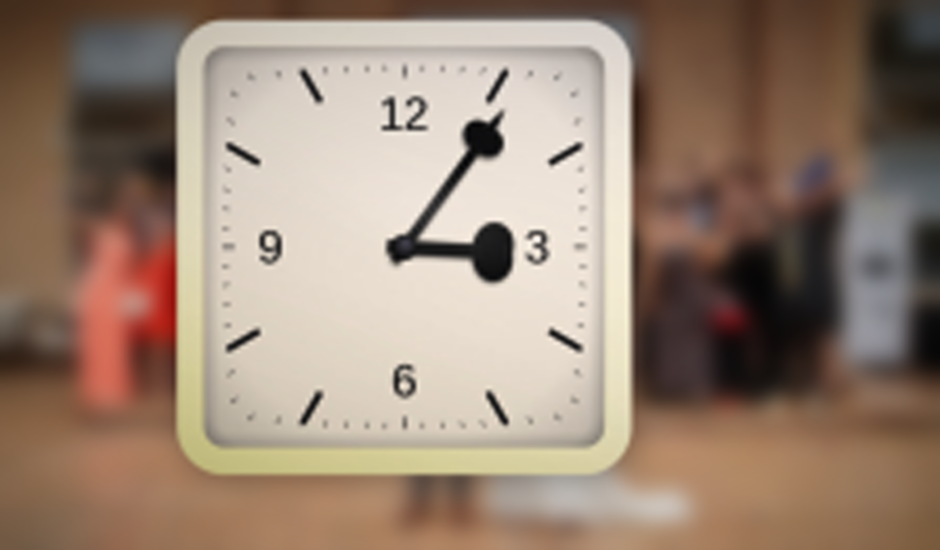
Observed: h=3 m=6
